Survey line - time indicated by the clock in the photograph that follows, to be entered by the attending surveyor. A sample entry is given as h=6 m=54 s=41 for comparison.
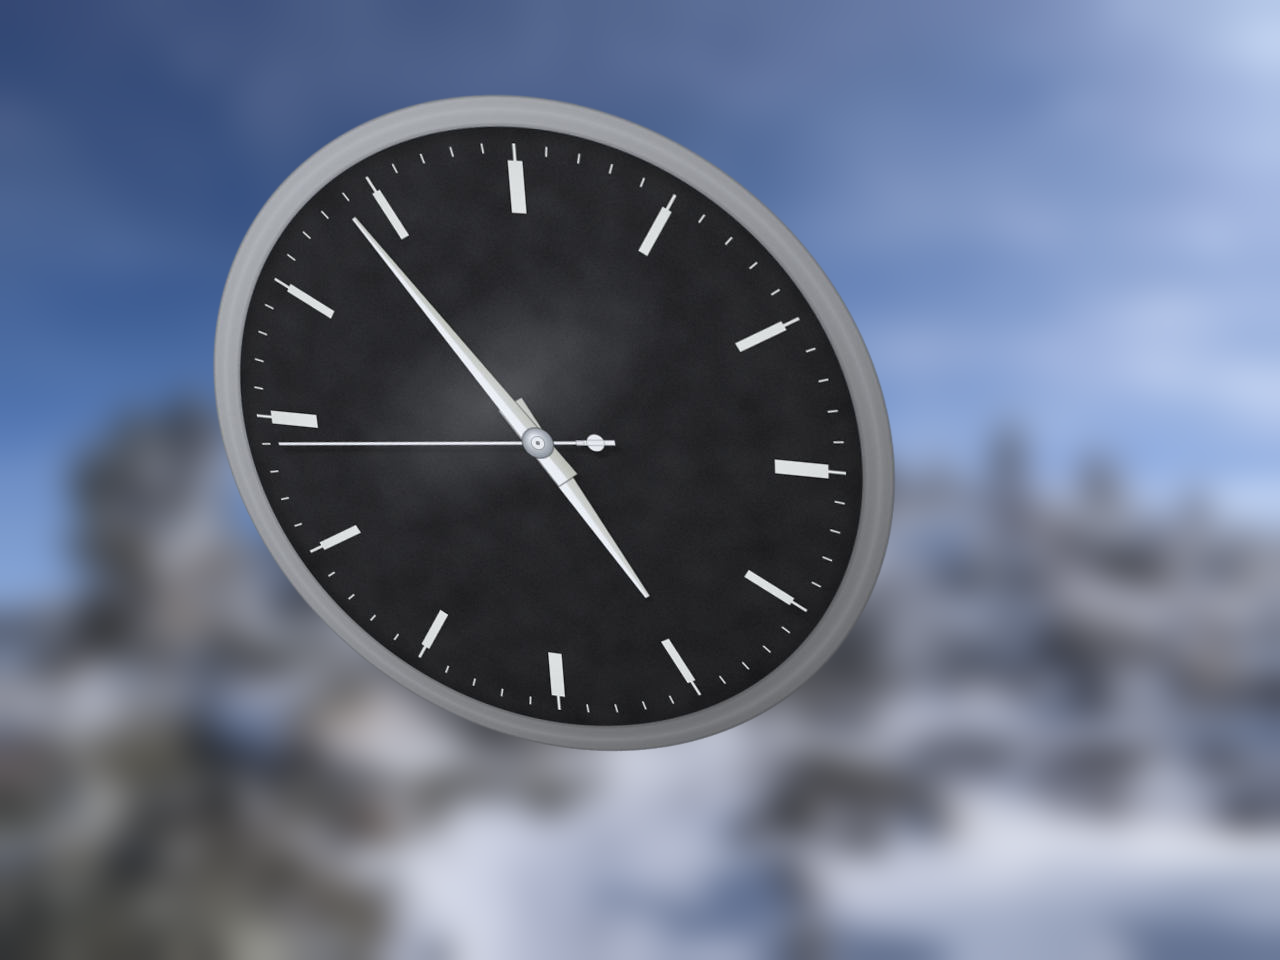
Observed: h=4 m=53 s=44
